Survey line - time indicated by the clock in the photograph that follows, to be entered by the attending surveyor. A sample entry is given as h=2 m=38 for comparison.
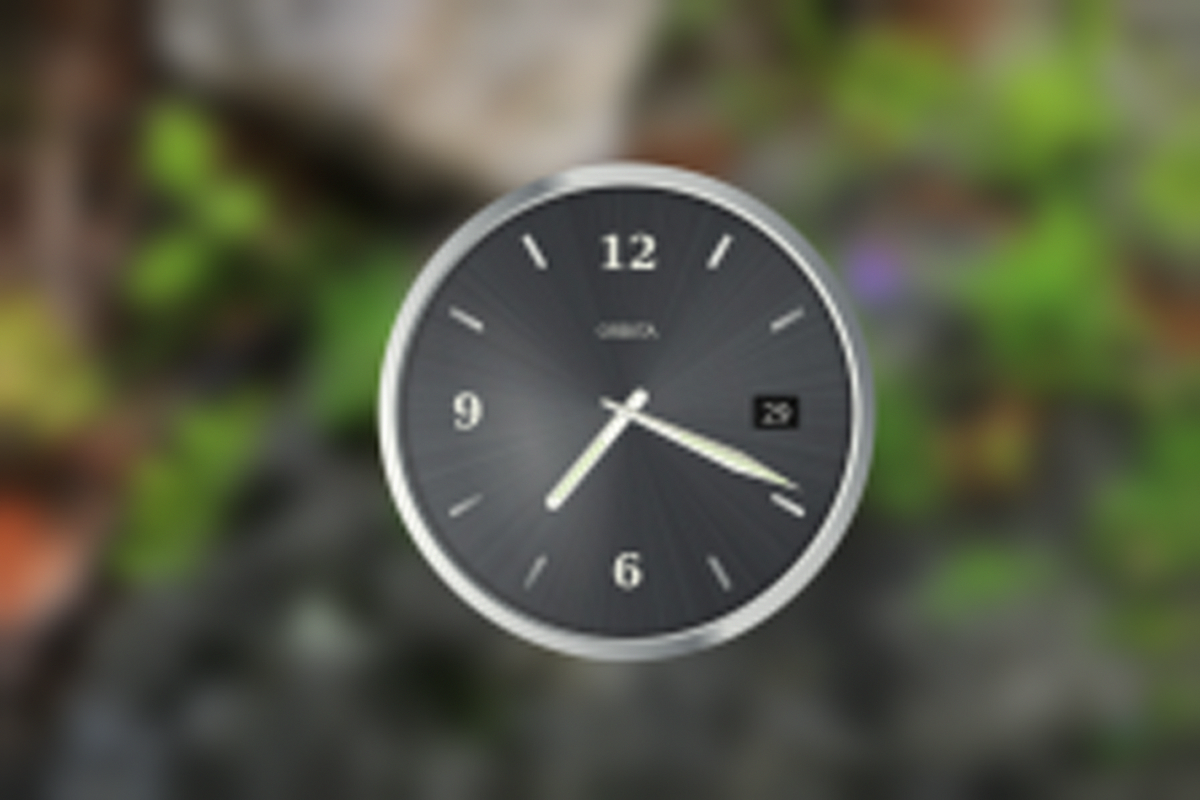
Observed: h=7 m=19
